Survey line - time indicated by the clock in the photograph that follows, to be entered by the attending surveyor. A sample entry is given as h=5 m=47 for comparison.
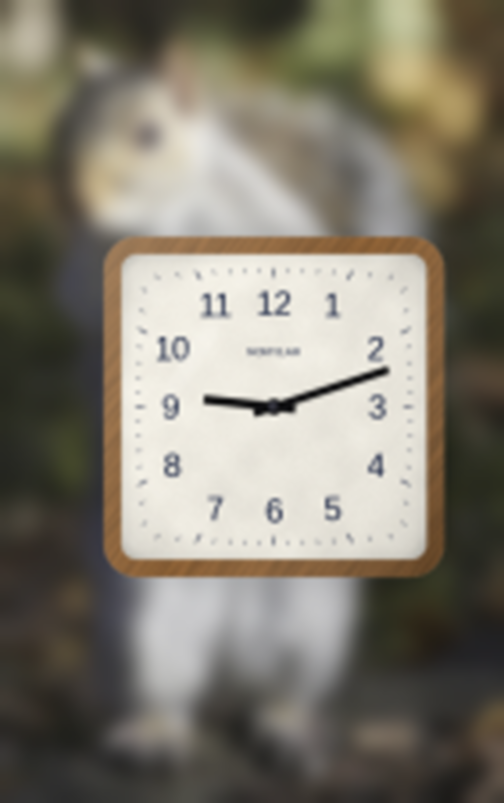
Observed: h=9 m=12
